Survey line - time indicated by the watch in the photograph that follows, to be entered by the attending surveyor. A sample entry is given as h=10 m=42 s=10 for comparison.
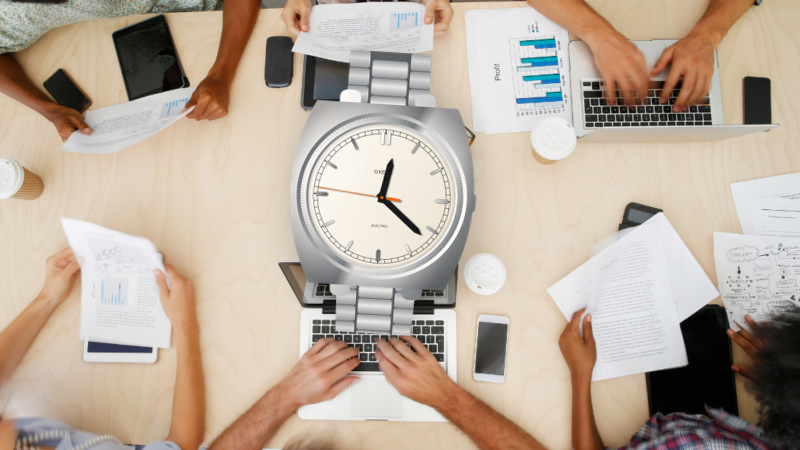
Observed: h=12 m=21 s=46
